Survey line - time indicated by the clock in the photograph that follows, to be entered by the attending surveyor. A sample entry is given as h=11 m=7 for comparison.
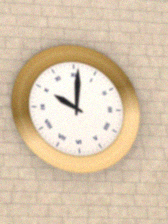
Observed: h=10 m=1
